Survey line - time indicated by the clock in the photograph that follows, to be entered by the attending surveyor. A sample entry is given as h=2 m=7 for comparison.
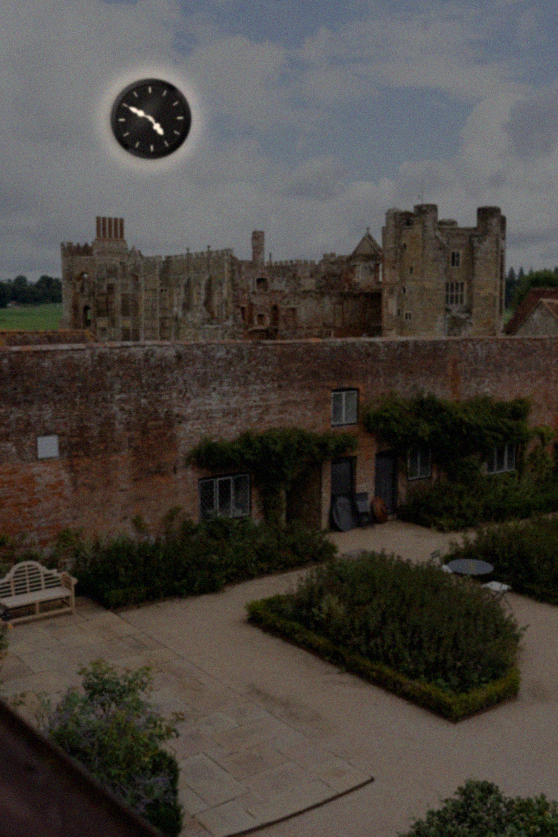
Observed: h=4 m=50
